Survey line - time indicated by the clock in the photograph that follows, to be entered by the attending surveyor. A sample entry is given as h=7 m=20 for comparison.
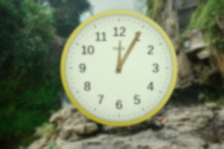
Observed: h=12 m=5
